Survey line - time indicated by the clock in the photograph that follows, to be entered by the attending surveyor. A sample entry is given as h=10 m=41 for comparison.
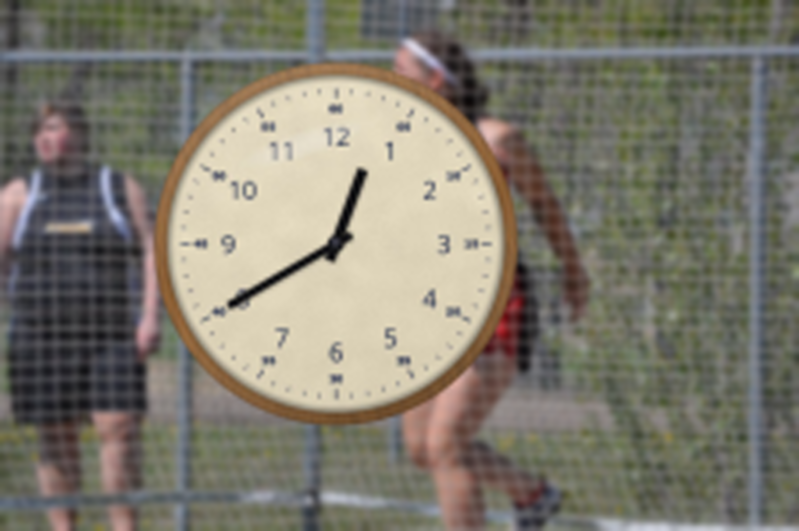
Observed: h=12 m=40
